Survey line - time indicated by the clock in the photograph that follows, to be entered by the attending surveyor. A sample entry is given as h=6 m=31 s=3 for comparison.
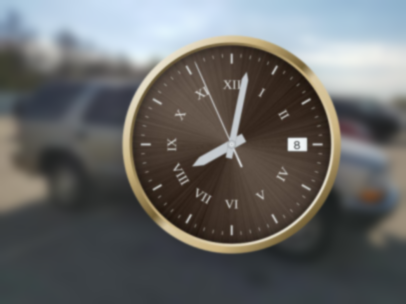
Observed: h=8 m=1 s=56
